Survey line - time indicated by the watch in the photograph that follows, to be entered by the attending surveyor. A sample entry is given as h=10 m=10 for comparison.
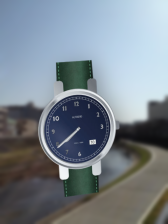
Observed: h=7 m=39
